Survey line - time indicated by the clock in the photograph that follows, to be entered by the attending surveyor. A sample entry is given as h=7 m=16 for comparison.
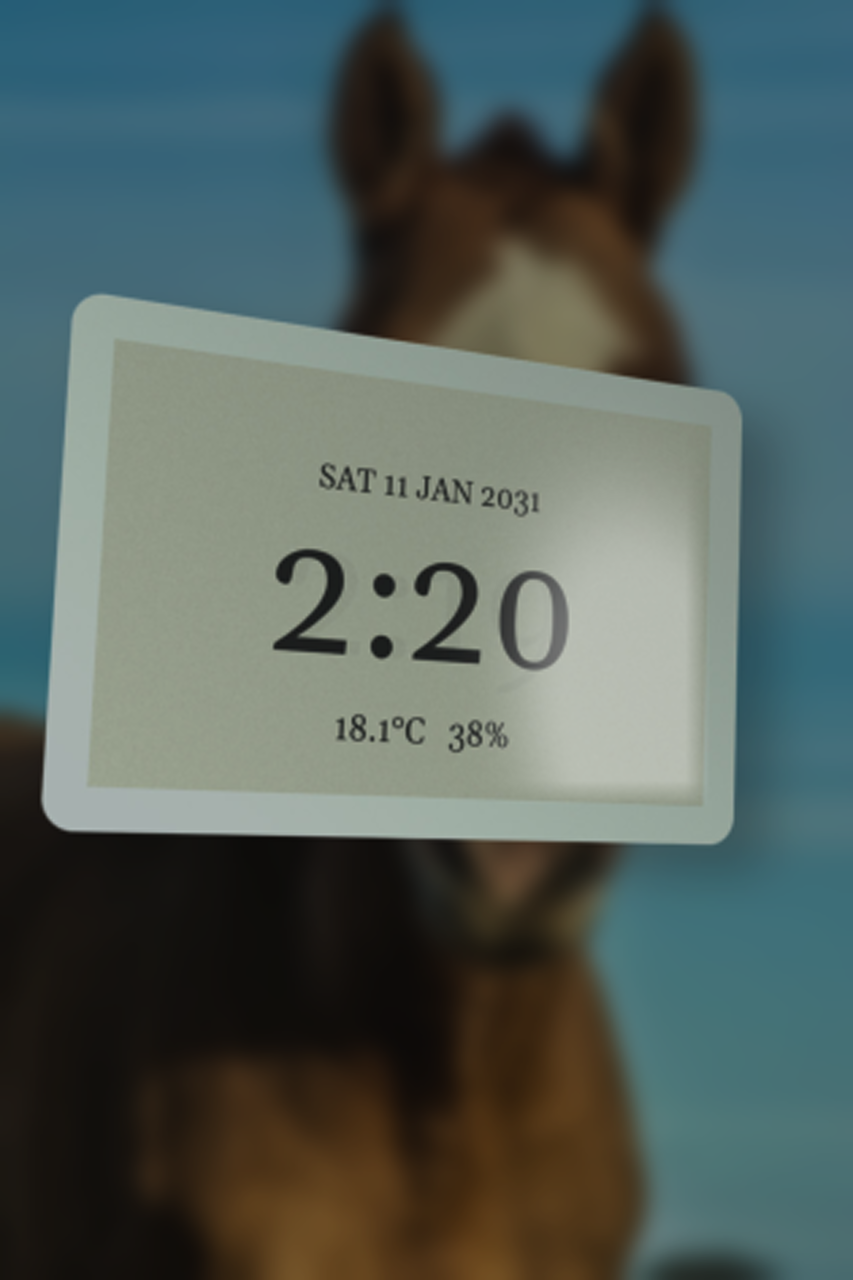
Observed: h=2 m=20
